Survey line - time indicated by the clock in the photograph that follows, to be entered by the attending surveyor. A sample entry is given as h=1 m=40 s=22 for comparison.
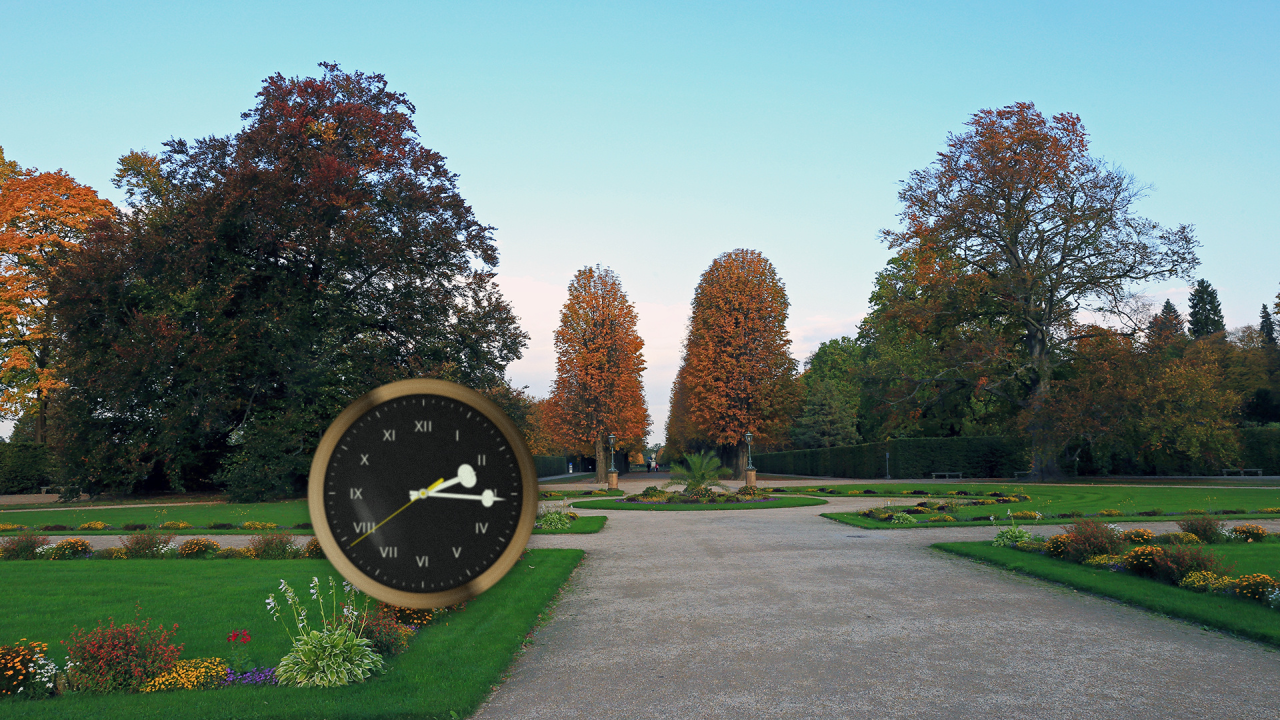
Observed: h=2 m=15 s=39
